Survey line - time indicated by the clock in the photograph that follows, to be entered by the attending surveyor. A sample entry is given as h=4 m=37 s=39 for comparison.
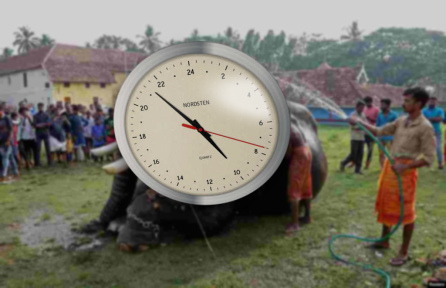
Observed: h=9 m=53 s=19
